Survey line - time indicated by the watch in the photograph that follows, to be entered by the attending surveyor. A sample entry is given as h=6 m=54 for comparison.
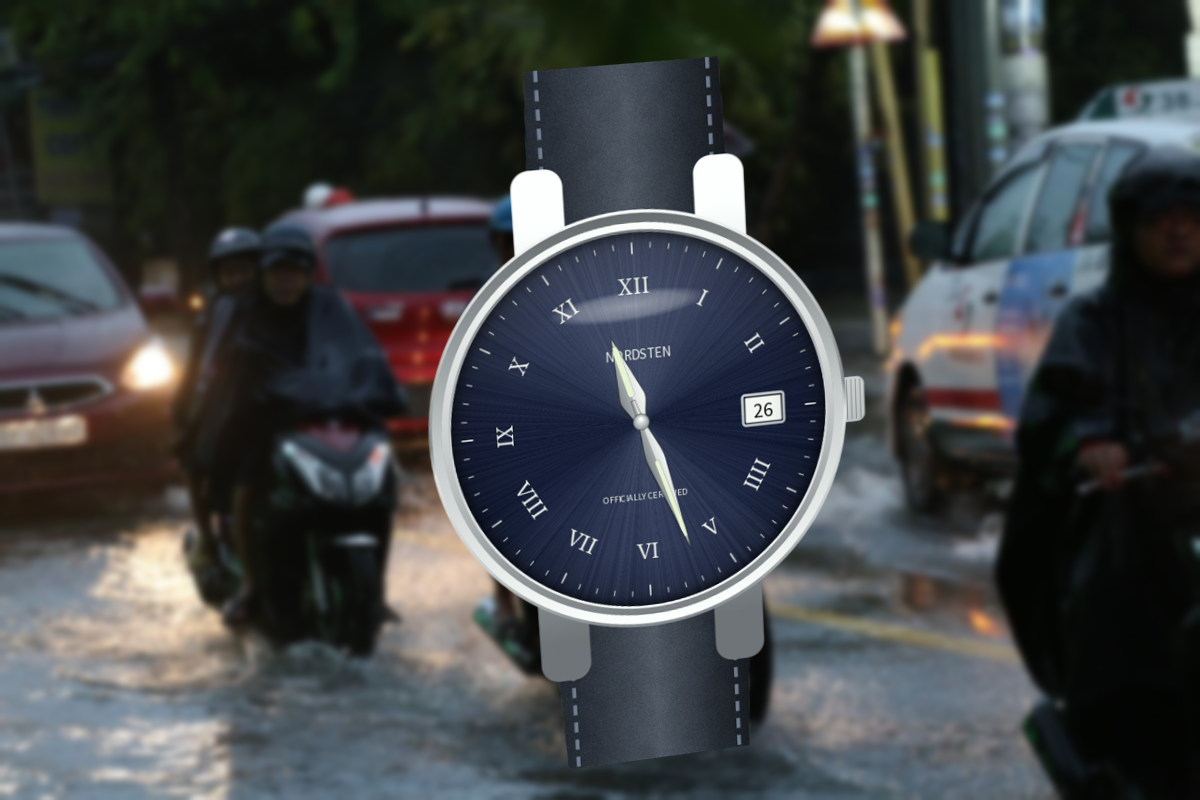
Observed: h=11 m=27
